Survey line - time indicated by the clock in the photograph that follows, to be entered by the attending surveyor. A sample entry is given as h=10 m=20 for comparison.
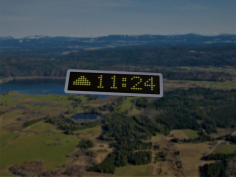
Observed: h=11 m=24
